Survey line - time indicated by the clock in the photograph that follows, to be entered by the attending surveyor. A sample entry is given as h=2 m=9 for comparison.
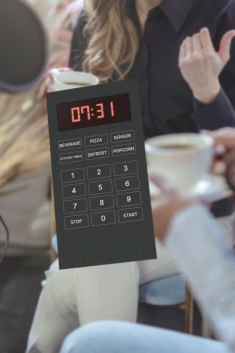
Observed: h=7 m=31
